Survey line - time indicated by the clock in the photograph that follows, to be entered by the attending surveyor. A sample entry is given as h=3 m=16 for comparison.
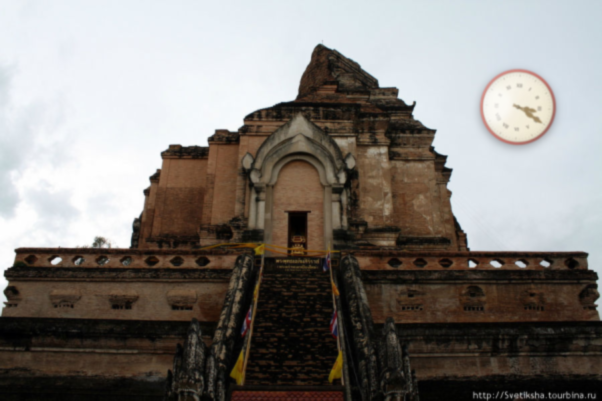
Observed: h=3 m=20
